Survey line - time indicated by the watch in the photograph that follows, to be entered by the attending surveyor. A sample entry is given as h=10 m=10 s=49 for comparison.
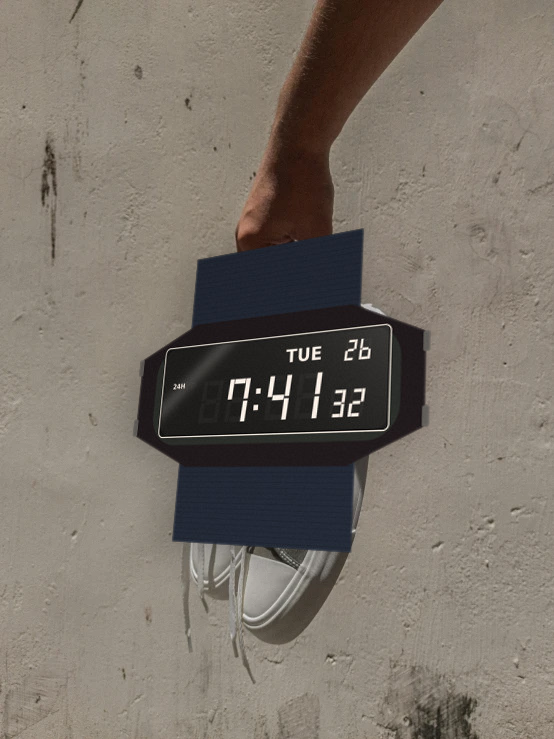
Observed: h=7 m=41 s=32
